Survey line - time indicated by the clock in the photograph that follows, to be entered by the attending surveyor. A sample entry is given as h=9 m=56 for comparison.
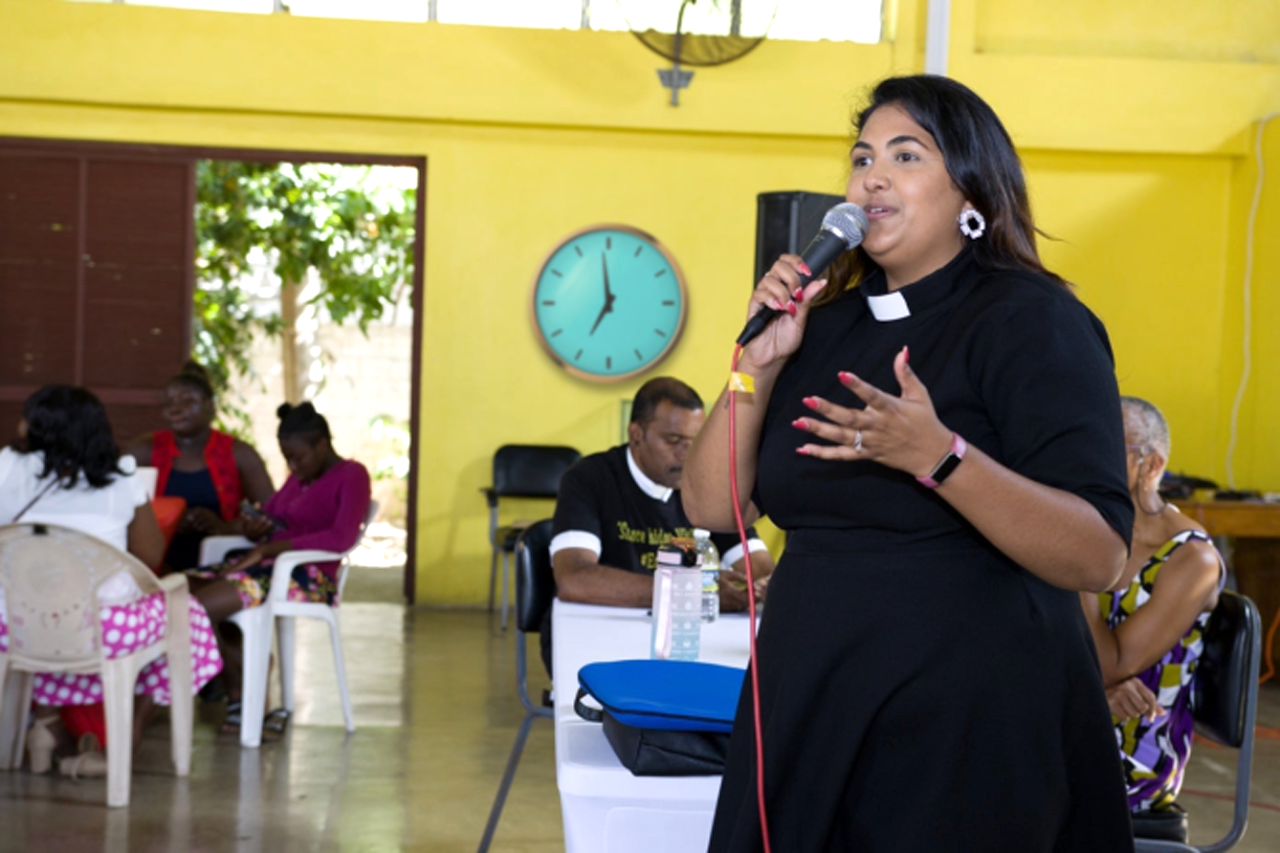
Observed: h=6 m=59
